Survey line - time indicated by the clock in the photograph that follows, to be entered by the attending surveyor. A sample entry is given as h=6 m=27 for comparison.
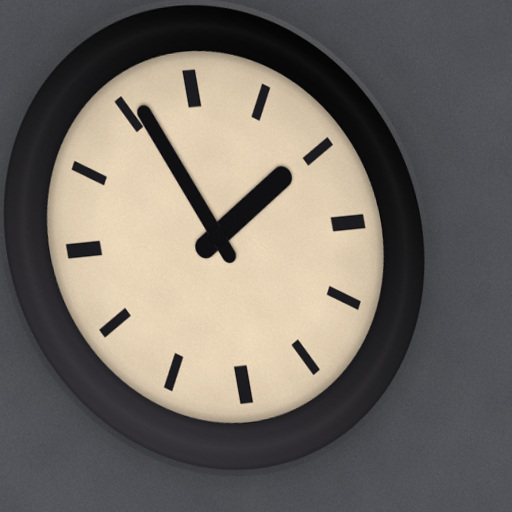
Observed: h=1 m=56
